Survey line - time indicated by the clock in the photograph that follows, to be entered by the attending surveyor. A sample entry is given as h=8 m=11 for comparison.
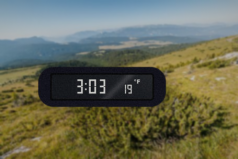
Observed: h=3 m=3
